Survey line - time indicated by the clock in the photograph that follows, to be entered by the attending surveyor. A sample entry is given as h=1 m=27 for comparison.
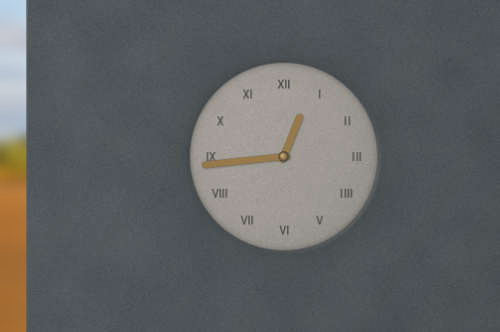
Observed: h=12 m=44
